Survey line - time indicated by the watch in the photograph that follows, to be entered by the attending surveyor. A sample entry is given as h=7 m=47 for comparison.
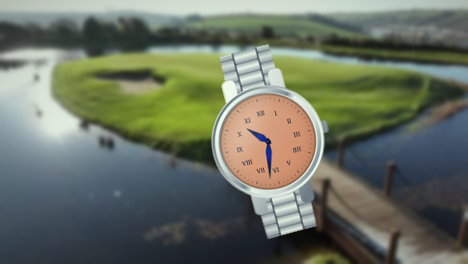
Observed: h=10 m=32
